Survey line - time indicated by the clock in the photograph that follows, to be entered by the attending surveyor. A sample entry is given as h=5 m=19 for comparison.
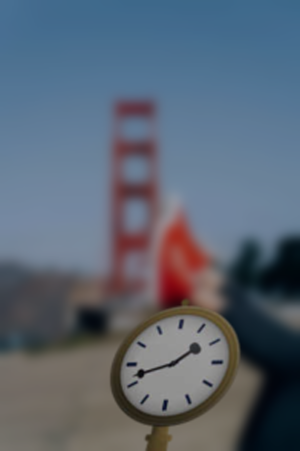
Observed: h=1 m=42
